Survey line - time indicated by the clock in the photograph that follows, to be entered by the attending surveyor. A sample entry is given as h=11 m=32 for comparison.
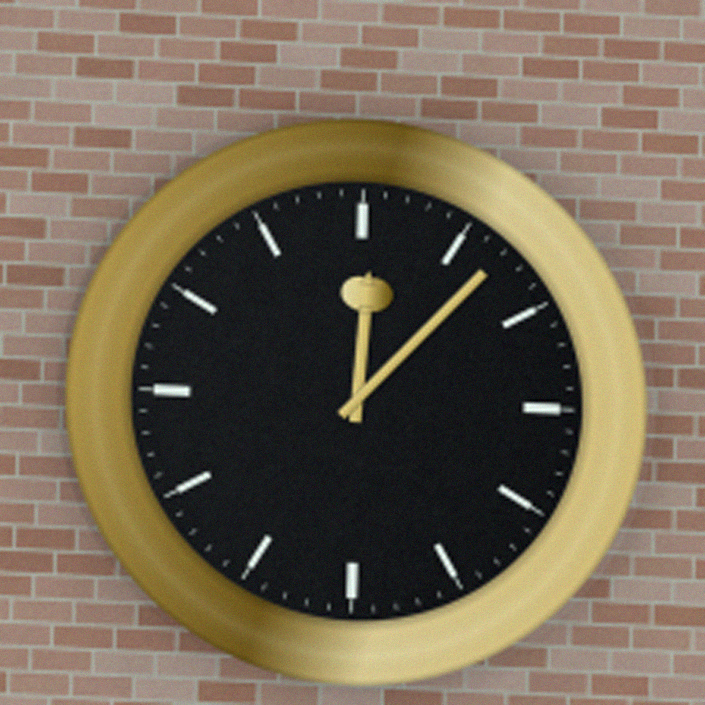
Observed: h=12 m=7
